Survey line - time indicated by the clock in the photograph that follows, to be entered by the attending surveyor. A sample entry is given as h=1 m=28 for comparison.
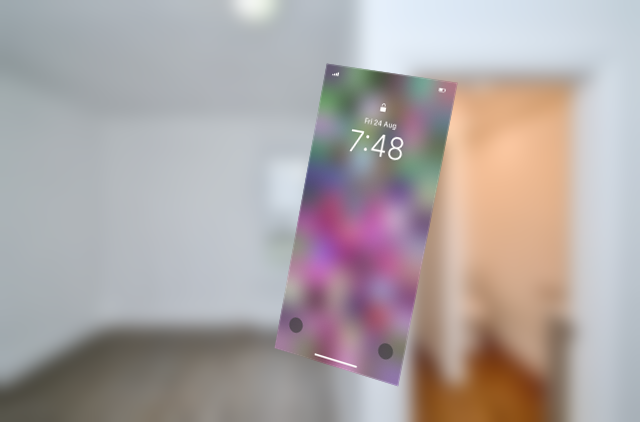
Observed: h=7 m=48
